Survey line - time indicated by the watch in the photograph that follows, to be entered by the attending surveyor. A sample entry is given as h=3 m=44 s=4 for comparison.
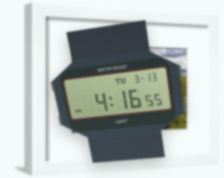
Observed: h=4 m=16 s=55
